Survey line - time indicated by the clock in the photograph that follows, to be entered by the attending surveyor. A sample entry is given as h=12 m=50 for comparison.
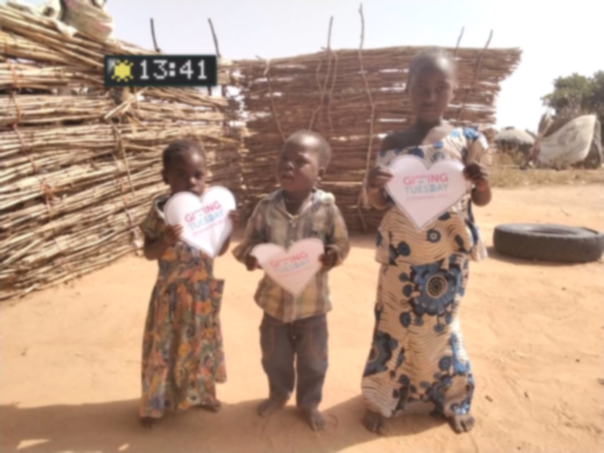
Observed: h=13 m=41
